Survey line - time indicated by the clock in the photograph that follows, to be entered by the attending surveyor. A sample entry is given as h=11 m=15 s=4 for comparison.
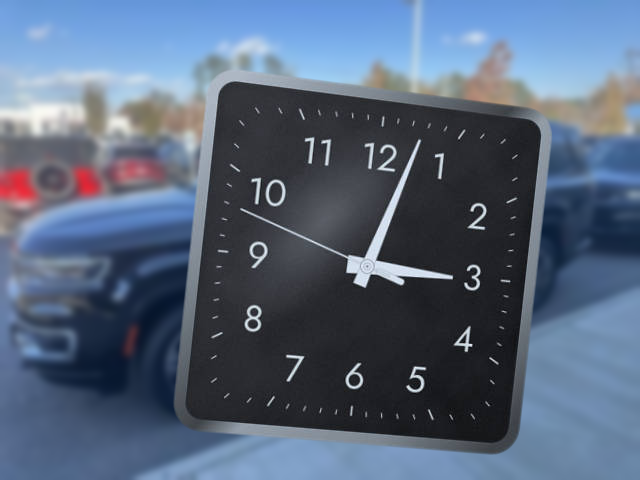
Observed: h=3 m=2 s=48
